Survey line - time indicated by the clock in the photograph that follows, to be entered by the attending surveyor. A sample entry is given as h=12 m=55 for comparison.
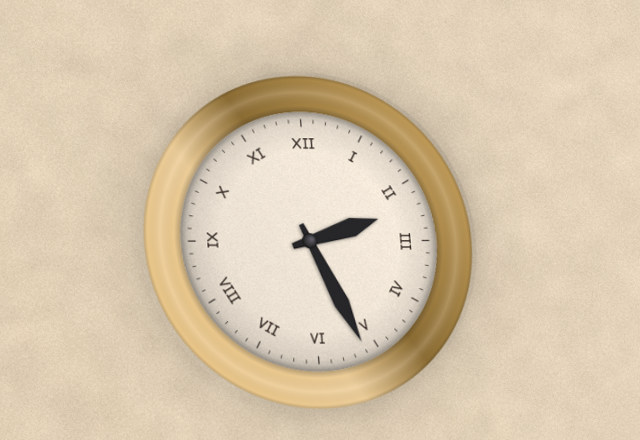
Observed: h=2 m=26
